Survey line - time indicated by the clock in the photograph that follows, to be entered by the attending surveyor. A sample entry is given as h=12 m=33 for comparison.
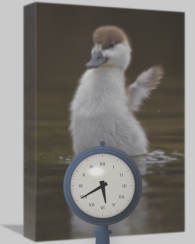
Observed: h=5 m=40
